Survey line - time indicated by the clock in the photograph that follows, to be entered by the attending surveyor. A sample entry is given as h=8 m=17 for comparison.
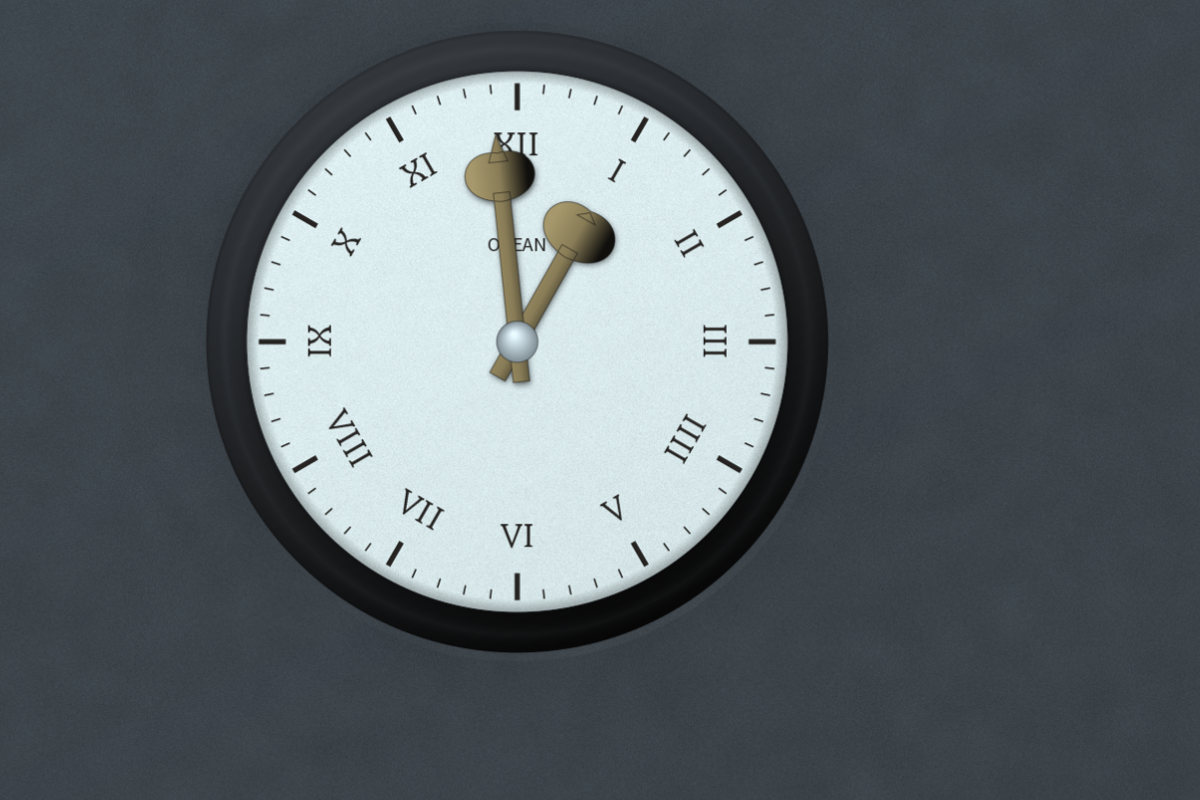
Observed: h=12 m=59
